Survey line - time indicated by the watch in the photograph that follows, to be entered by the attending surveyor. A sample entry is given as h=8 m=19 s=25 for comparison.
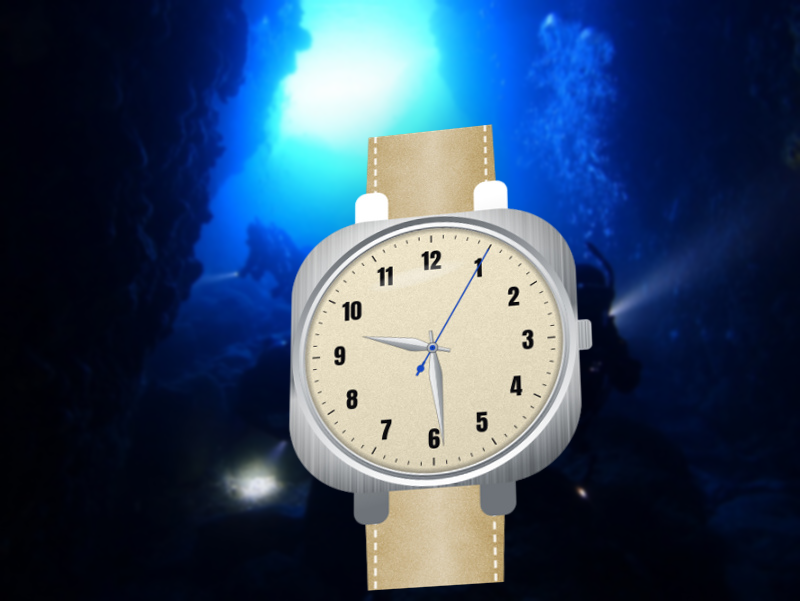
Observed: h=9 m=29 s=5
